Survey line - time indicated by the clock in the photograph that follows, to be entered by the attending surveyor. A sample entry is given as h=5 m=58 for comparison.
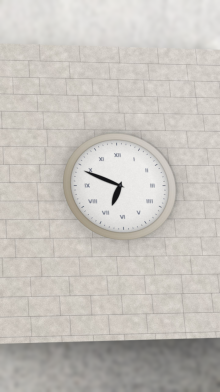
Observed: h=6 m=49
